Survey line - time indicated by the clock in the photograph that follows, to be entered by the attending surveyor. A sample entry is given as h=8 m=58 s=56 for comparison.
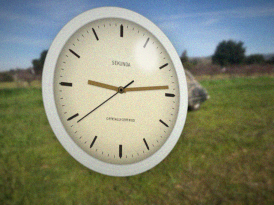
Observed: h=9 m=13 s=39
